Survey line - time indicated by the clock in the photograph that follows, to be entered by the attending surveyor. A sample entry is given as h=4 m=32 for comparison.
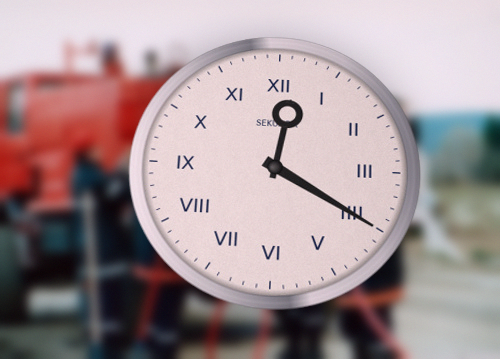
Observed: h=12 m=20
